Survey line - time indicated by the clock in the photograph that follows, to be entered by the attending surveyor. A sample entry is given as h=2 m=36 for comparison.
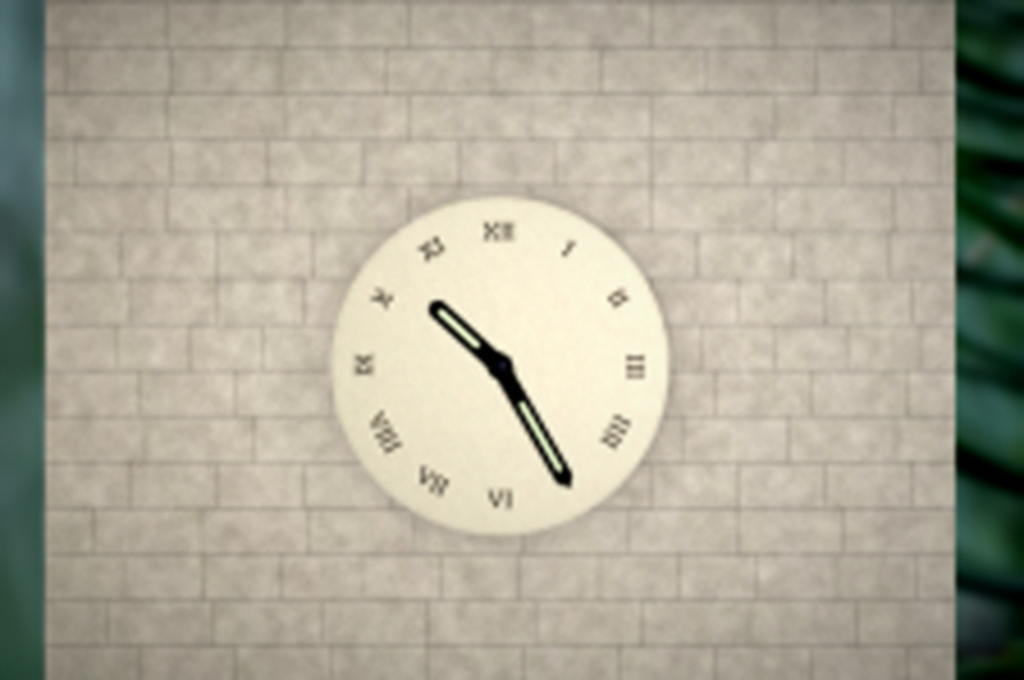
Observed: h=10 m=25
